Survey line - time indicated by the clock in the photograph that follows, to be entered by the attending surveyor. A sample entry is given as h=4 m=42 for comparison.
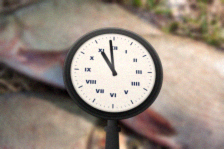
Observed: h=10 m=59
